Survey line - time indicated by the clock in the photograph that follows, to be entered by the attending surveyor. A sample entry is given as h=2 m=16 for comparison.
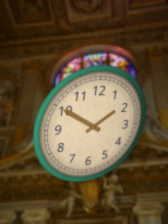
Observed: h=1 m=50
